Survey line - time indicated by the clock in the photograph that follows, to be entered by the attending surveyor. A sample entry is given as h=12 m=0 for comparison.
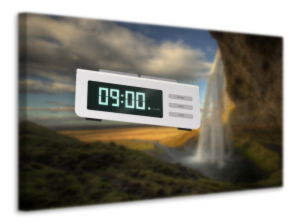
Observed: h=9 m=0
